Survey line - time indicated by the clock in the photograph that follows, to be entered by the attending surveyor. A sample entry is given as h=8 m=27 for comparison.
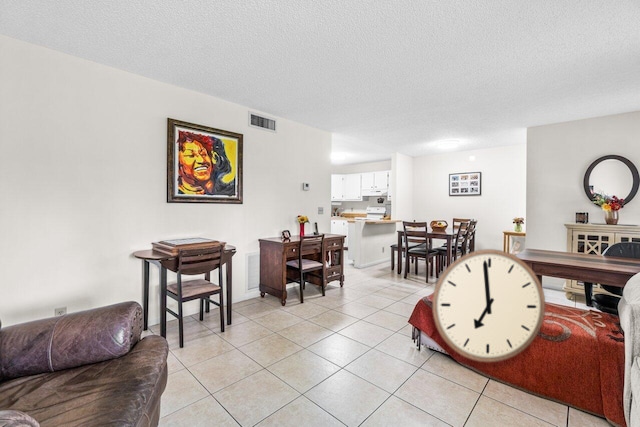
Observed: h=6 m=59
